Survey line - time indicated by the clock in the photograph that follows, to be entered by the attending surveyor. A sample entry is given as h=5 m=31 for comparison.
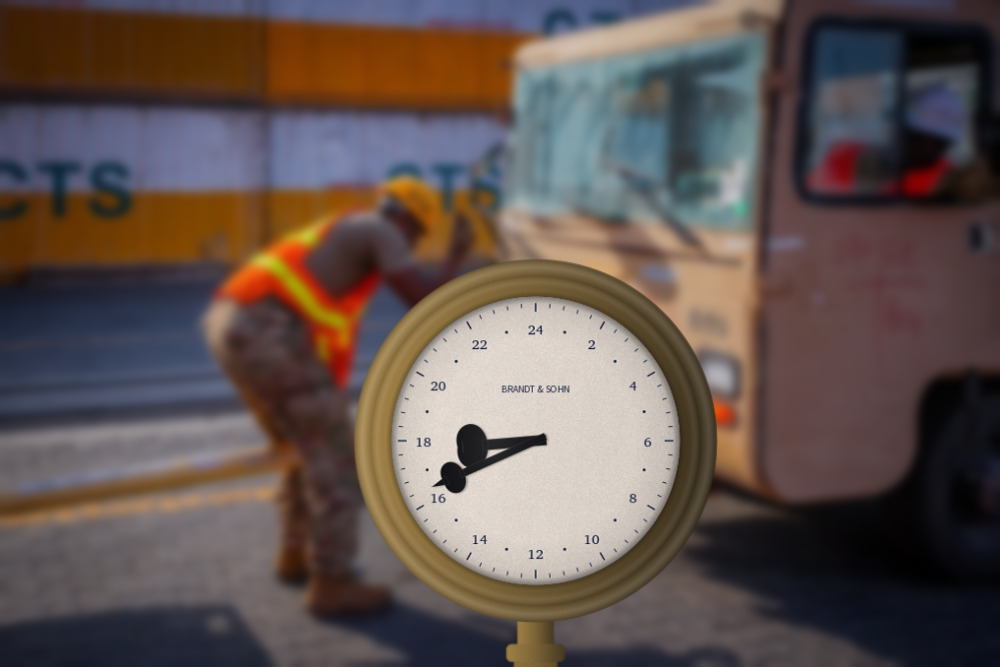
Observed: h=17 m=41
